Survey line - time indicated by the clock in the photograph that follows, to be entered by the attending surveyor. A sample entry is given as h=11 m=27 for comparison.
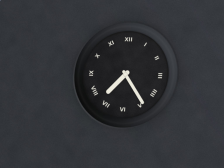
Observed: h=7 m=24
